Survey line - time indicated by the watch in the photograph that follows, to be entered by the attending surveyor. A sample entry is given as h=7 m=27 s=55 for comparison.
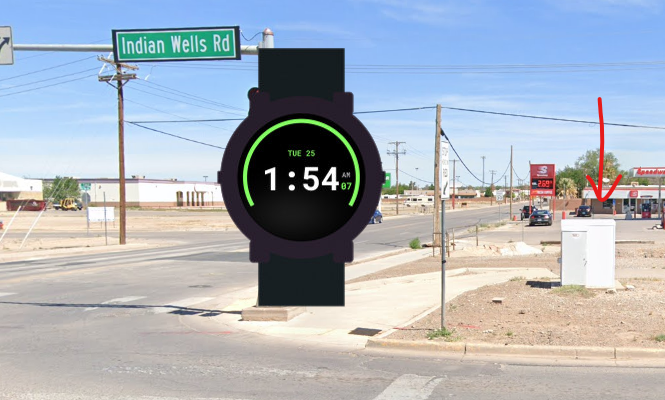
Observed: h=1 m=54 s=7
